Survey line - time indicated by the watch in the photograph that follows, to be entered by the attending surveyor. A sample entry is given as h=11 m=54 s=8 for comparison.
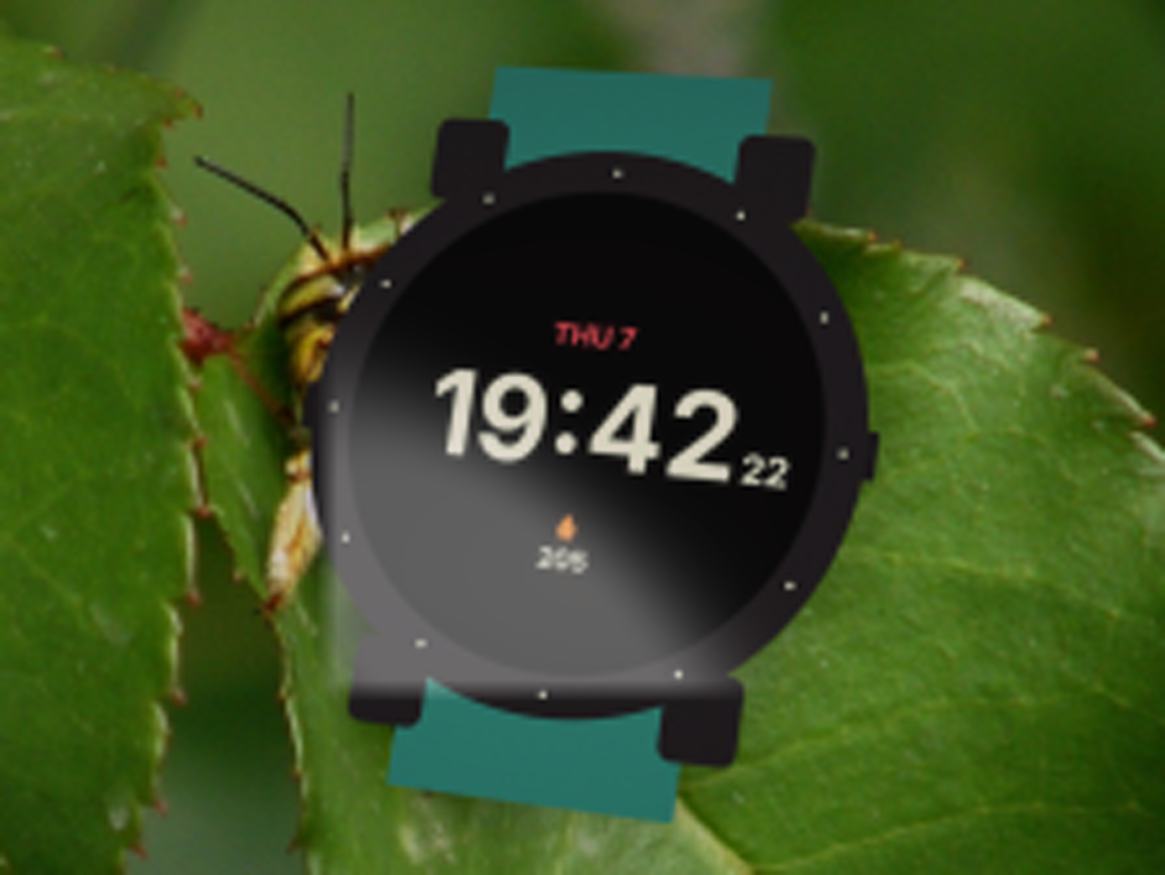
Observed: h=19 m=42 s=22
